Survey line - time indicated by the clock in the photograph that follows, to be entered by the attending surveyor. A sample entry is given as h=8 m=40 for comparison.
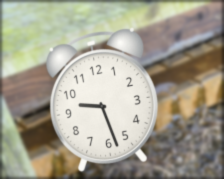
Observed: h=9 m=28
